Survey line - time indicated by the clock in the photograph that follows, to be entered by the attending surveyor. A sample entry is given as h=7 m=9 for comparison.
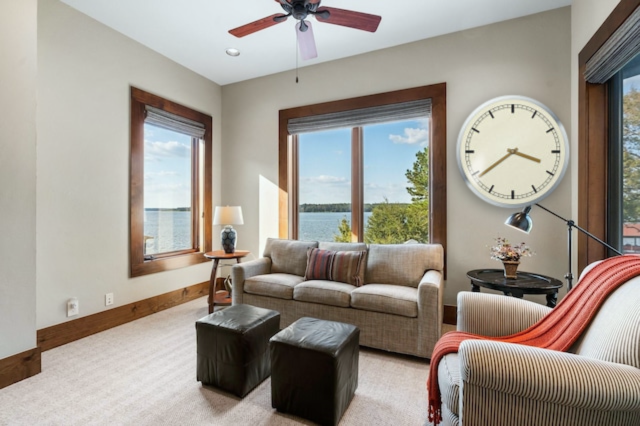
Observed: h=3 m=39
